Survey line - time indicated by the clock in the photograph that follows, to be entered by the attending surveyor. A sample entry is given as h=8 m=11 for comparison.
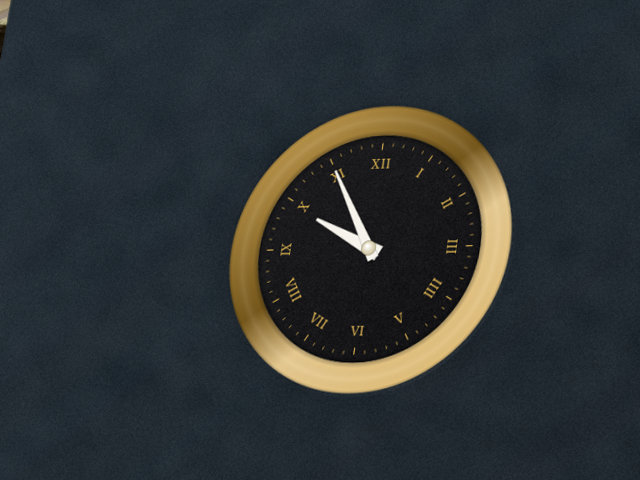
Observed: h=9 m=55
